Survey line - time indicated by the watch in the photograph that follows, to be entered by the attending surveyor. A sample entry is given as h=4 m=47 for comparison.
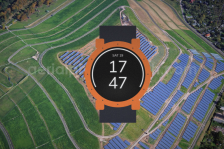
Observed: h=17 m=47
